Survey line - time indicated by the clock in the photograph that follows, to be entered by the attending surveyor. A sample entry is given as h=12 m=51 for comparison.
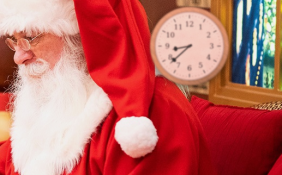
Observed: h=8 m=38
